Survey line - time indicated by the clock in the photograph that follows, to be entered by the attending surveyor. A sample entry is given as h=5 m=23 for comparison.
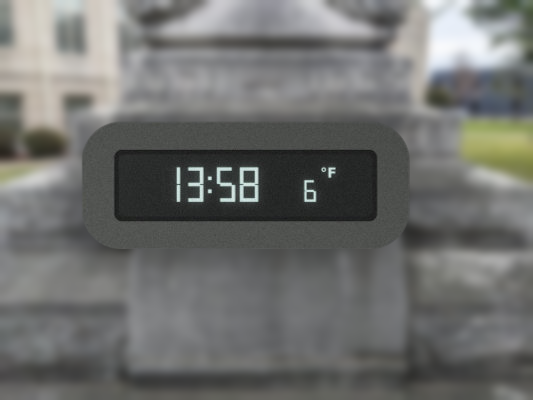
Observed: h=13 m=58
